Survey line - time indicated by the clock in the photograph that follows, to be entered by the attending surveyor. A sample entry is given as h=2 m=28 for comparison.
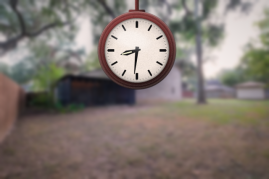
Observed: h=8 m=31
